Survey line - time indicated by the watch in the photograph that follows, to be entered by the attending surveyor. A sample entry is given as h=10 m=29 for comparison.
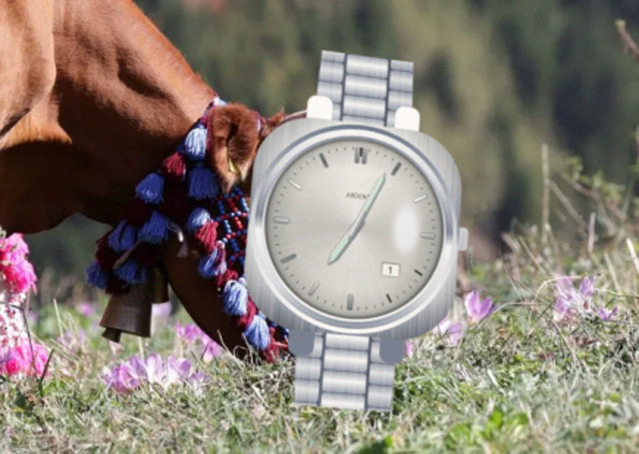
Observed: h=7 m=4
